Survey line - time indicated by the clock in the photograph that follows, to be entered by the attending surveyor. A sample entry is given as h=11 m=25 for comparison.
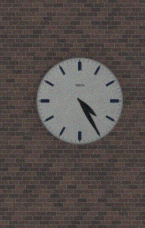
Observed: h=4 m=25
